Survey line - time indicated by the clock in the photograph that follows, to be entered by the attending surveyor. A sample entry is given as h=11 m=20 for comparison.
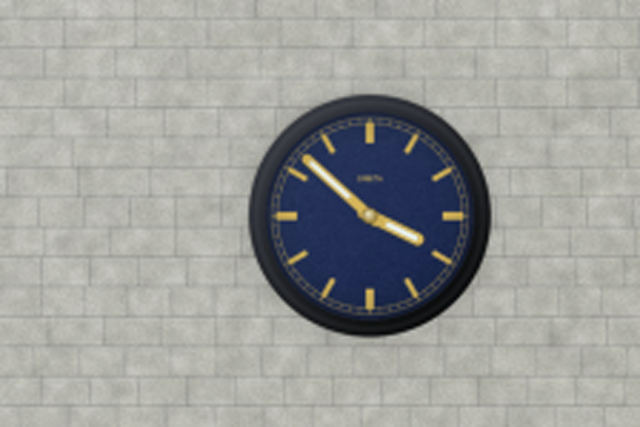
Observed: h=3 m=52
